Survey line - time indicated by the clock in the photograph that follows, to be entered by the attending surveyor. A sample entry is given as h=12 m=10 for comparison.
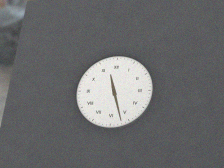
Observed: h=11 m=27
